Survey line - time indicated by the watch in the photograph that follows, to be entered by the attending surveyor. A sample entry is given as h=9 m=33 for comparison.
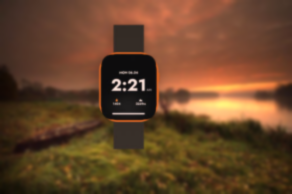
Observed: h=2 m=21
